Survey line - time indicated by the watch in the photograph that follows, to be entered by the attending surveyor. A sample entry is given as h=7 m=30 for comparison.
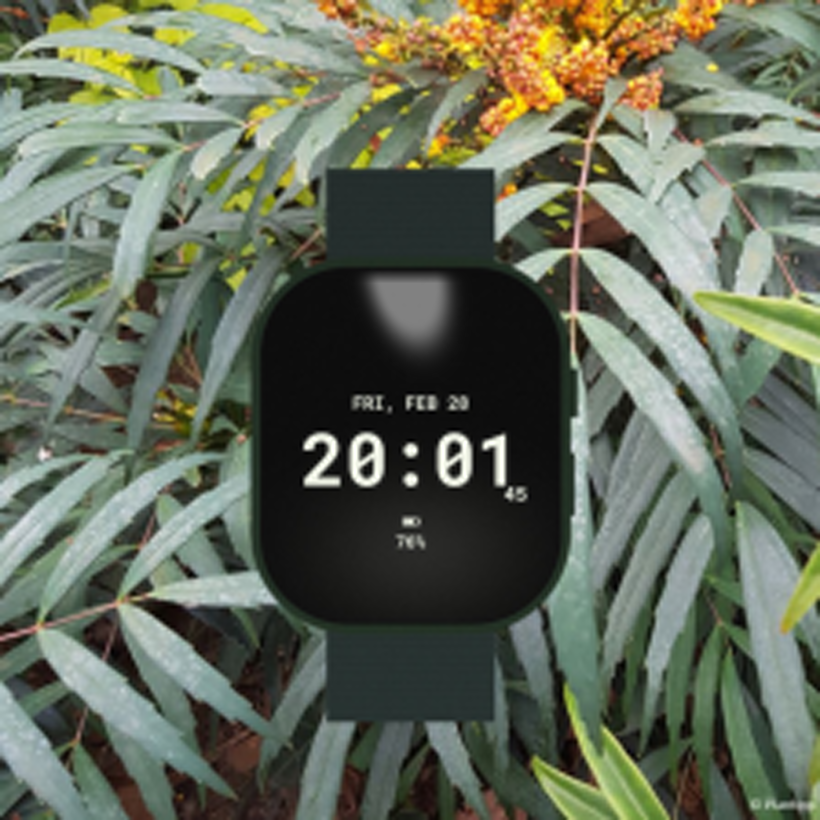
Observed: h=20 m=1
